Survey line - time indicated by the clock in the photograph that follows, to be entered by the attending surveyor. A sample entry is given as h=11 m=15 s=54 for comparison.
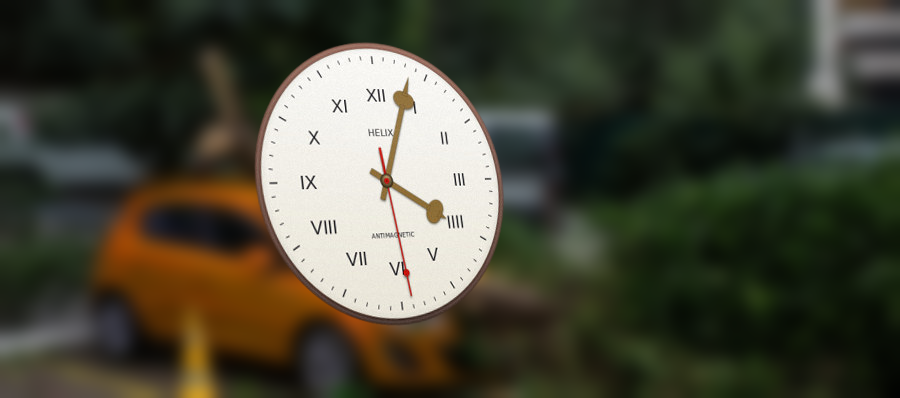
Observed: h=4 m=3 s=29
